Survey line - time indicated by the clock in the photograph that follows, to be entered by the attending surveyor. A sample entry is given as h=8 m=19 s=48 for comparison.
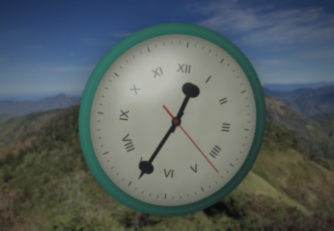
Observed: h=12 m=34 s=22
